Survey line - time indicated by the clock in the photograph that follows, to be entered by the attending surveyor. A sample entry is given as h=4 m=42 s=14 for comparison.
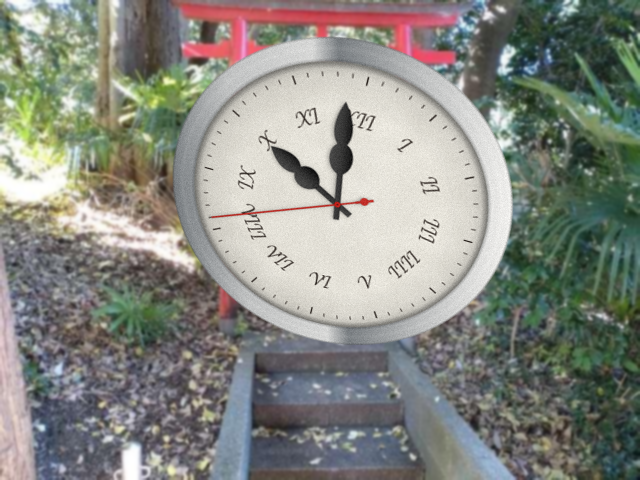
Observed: h=9 m=58 s=41
